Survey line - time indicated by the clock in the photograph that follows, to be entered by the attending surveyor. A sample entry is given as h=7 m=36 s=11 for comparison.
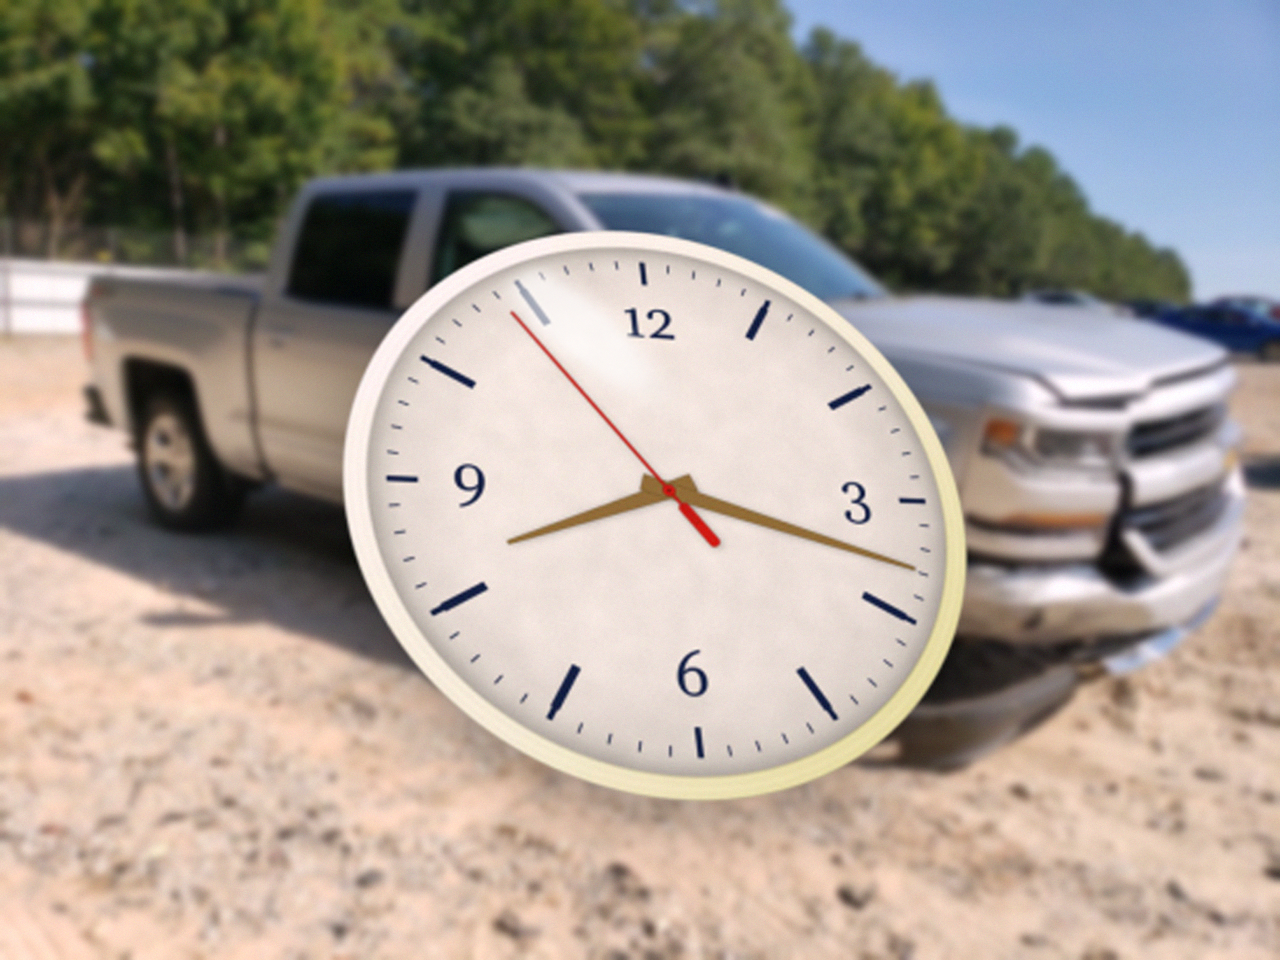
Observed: h=8 m=17 s=54
